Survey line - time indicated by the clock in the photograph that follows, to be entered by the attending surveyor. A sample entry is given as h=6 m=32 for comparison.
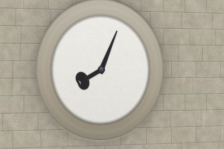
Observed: h=8 m=4
